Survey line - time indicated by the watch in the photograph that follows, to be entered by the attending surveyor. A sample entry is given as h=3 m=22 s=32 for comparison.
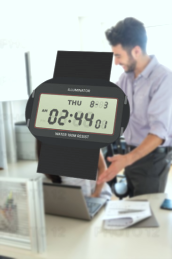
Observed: h=2 m=44 s=1
